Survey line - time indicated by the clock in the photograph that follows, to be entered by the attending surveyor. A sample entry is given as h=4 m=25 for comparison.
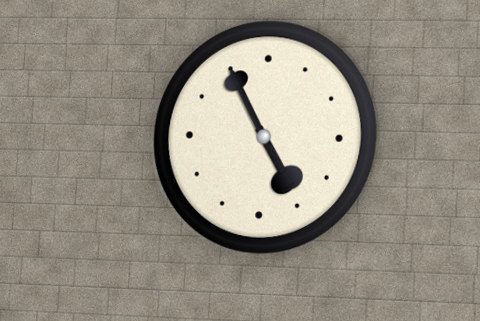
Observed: h=4 m=55
